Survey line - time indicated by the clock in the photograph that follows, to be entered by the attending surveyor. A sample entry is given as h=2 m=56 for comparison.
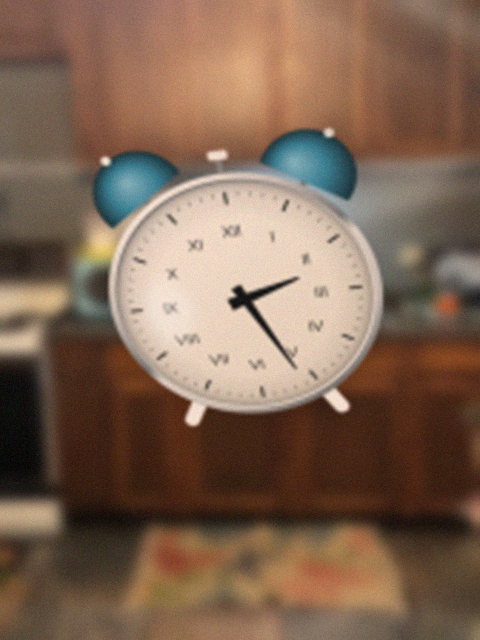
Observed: h=2 m=26
